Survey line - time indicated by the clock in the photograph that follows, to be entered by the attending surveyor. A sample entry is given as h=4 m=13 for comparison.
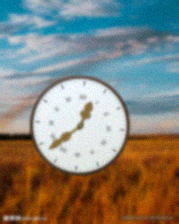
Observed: h=12 m=38
